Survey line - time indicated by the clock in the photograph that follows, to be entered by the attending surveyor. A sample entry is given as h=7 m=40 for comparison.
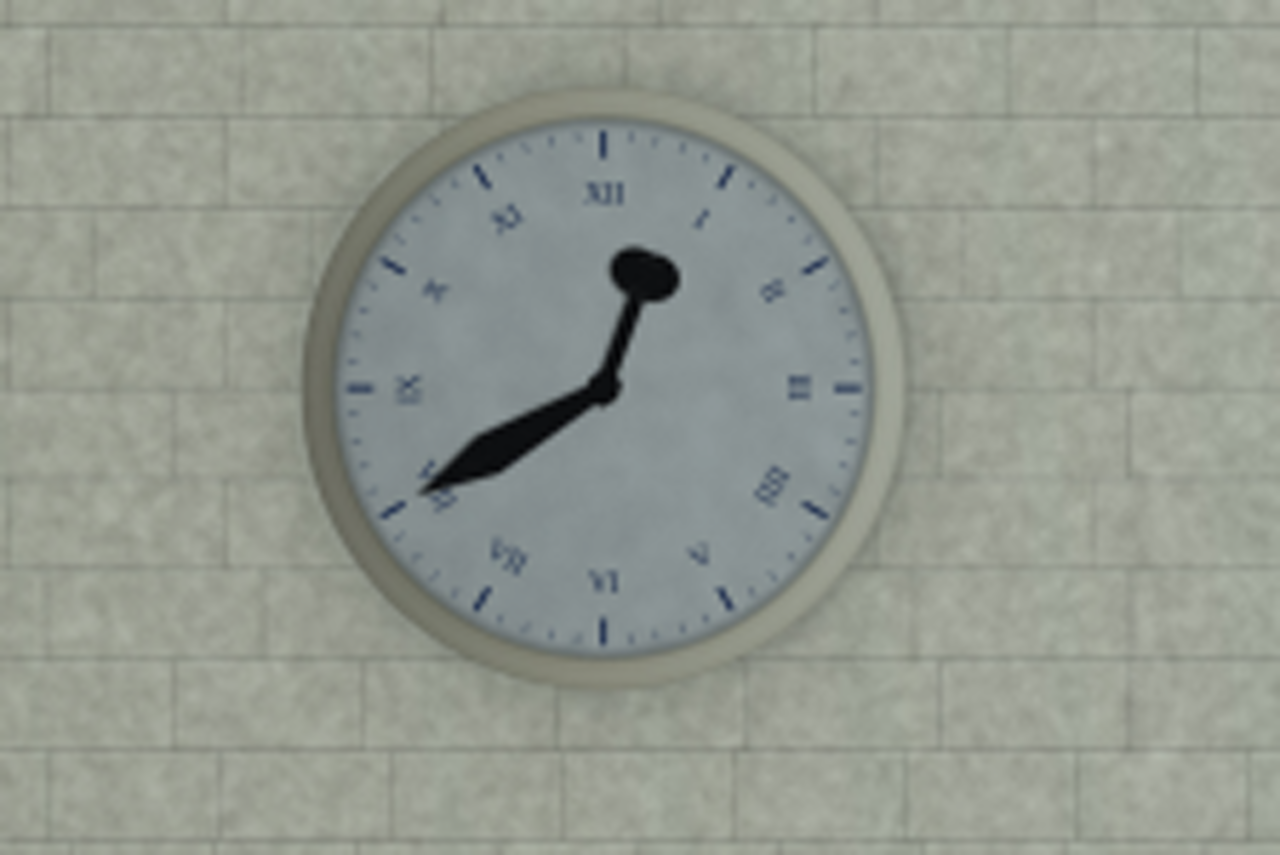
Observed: h=12 m=40
